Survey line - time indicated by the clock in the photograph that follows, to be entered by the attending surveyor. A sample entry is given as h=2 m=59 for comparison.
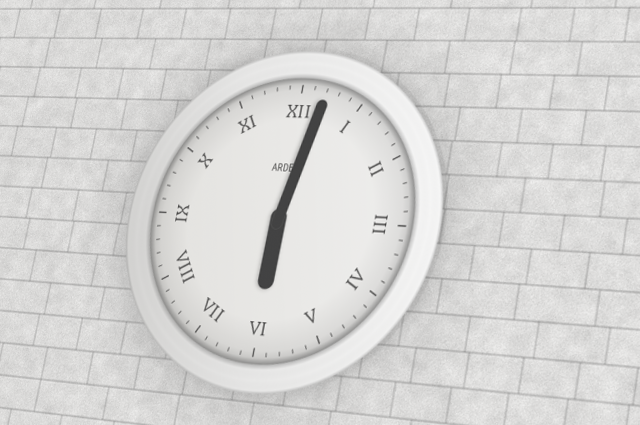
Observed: h=6 m=2
